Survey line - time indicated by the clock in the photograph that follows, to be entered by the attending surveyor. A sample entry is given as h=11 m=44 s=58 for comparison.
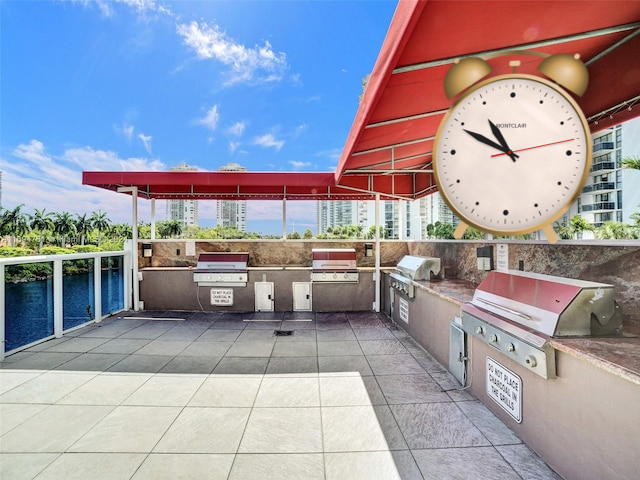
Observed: h=10 m=49 s=13
